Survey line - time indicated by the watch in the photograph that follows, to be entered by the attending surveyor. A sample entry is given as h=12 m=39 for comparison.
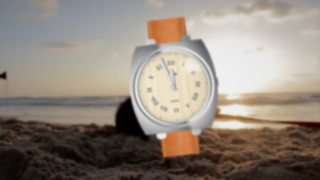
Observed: h=11 m=57
